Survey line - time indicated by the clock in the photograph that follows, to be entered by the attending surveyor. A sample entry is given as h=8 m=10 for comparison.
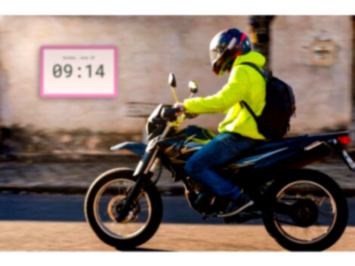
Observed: h=9 m=14
